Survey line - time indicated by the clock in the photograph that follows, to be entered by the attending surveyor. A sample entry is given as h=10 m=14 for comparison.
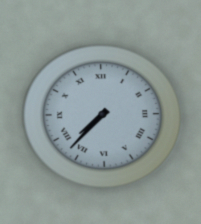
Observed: h=7 m=37
